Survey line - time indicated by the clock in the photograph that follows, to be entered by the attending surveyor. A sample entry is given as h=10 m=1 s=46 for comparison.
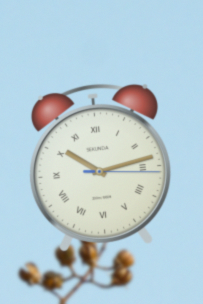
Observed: h=10 m=13 s=16
